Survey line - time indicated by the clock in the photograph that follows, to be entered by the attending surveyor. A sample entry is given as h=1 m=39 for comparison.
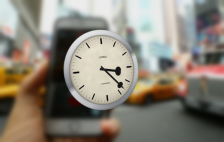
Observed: h=3 m=23
